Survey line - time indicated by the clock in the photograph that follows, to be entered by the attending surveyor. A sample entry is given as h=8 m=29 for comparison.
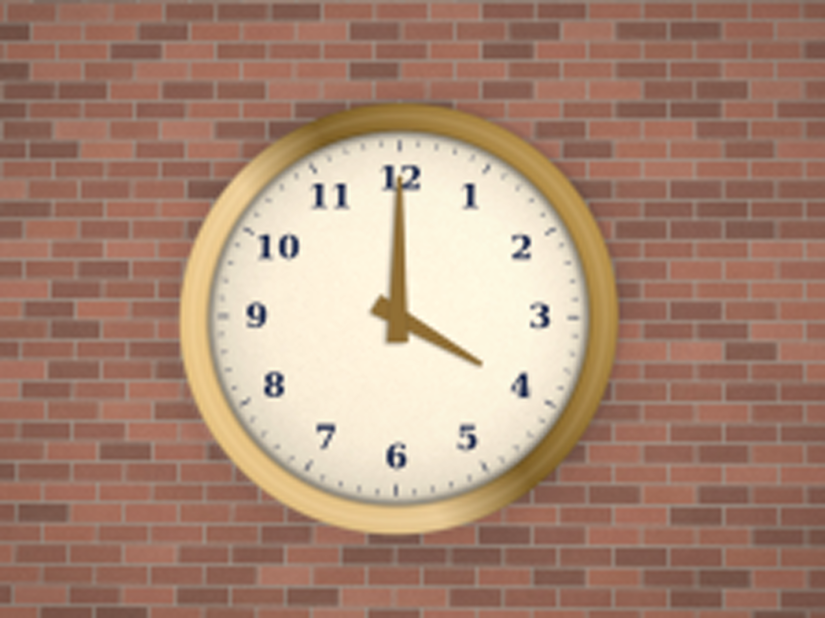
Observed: h=4 m=0
